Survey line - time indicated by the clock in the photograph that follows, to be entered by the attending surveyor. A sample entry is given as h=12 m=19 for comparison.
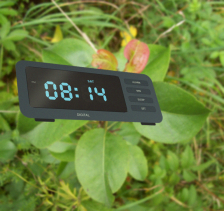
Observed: h=8 m=14
